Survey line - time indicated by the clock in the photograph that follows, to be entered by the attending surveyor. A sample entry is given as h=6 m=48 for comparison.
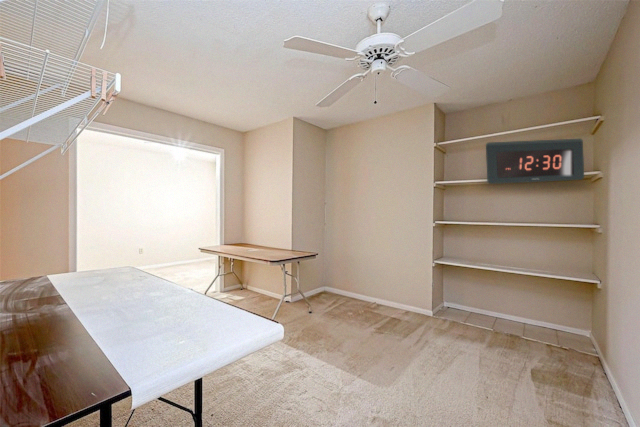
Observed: h=12 m=30
